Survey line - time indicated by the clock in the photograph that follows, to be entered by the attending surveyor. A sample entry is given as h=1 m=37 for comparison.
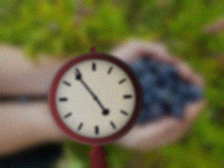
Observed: h=4 m=54
